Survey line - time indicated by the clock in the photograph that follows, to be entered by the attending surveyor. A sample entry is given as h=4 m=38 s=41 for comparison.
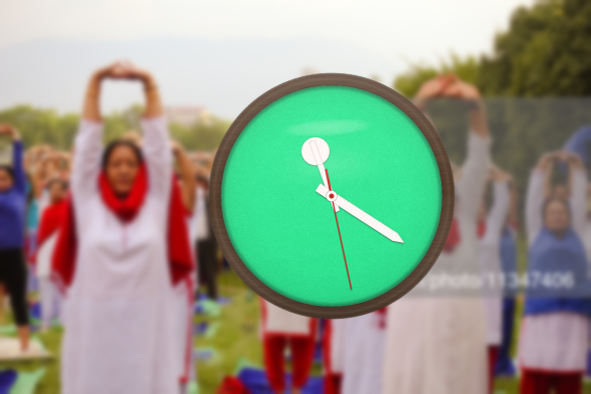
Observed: h=11 m=20 s=28
